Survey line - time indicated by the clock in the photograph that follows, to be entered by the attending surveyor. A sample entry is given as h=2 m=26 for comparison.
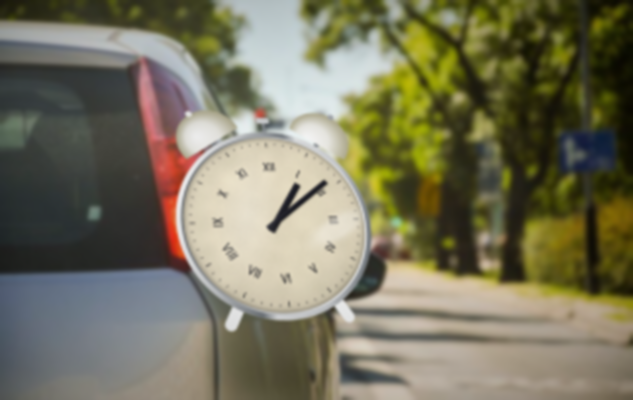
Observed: h=1 m=9
